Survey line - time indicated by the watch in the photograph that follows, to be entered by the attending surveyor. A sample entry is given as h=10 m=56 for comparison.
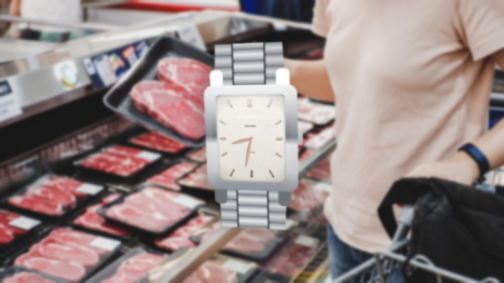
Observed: h=8 m=32
